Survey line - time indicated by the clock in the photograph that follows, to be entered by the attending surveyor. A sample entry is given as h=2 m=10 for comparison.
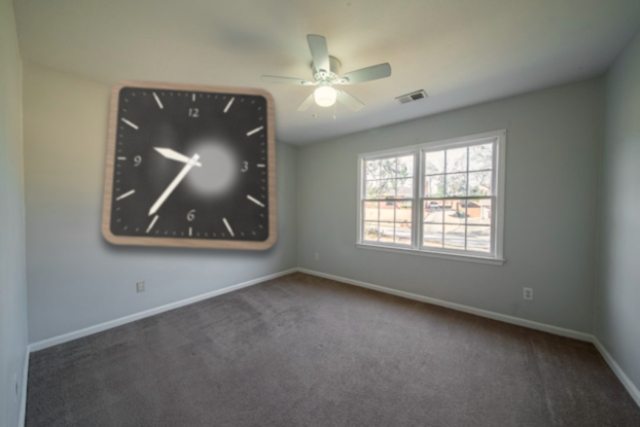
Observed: h=9 m=36
